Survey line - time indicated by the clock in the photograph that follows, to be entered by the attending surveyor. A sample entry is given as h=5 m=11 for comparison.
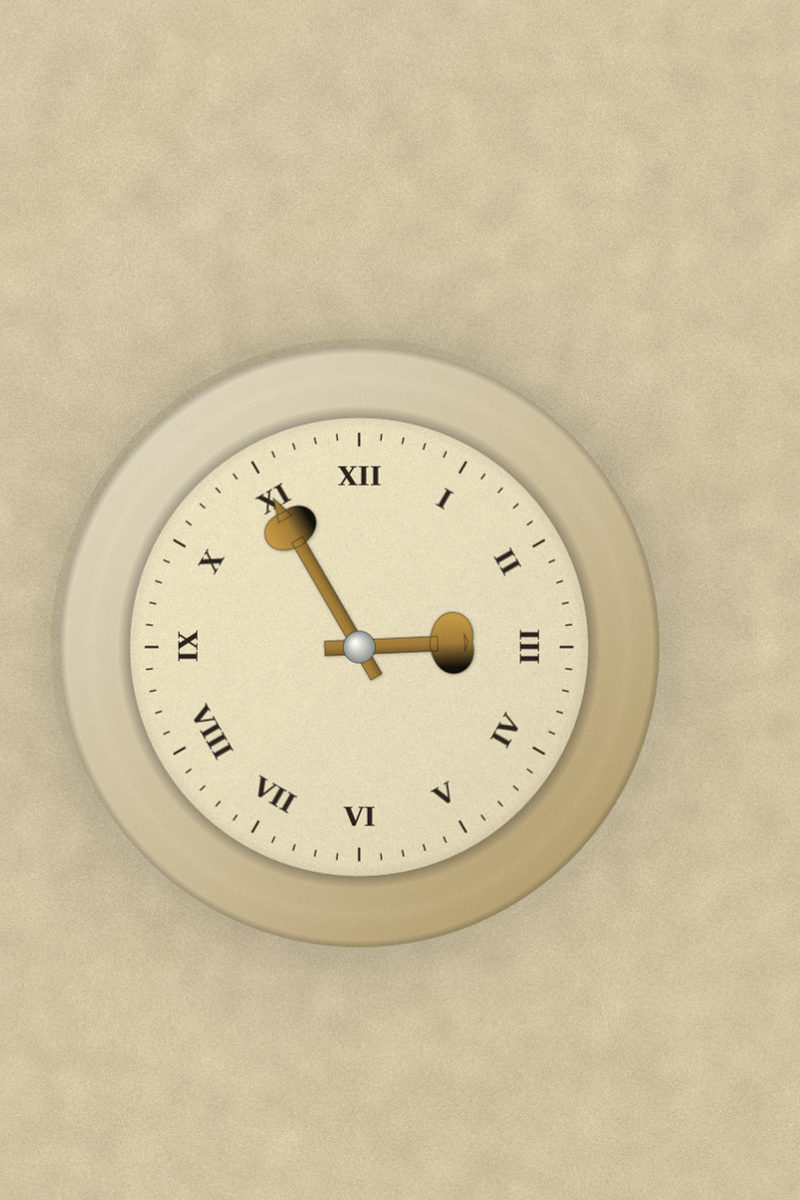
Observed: h=2 m=55
